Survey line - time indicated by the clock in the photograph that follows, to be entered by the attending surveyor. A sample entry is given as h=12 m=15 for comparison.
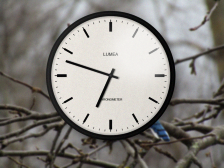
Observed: h=6 m=48
